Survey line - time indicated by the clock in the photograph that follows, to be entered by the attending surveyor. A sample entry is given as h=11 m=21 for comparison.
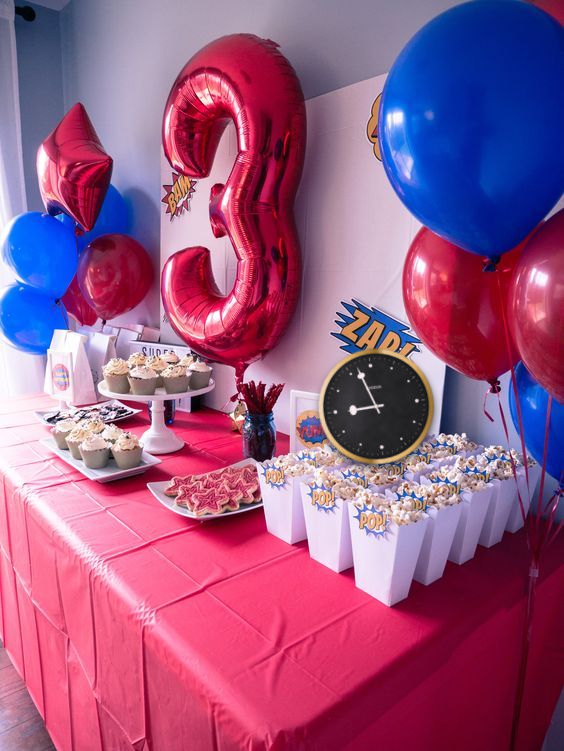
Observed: h=8 m=57
